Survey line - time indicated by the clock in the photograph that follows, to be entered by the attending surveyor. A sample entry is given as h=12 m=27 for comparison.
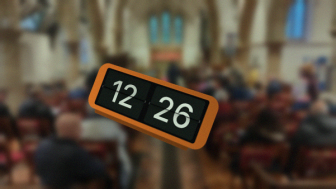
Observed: h=12 m=26
